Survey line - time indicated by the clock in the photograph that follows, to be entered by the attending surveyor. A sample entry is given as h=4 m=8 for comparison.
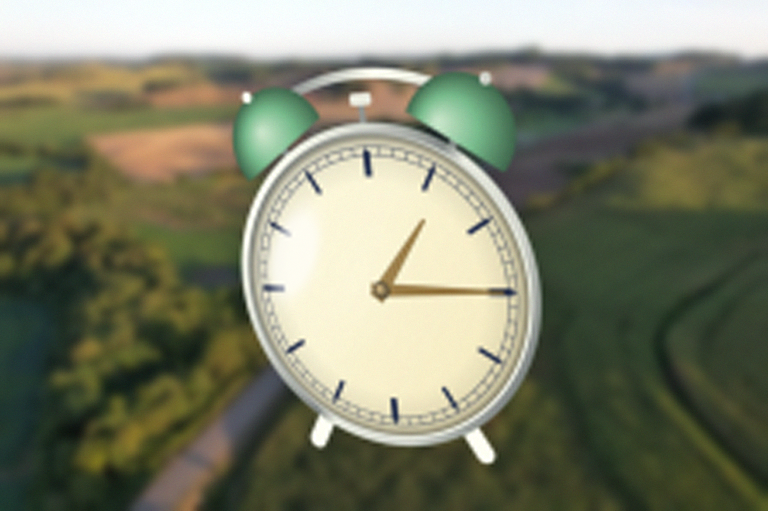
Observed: h=1 m=15
